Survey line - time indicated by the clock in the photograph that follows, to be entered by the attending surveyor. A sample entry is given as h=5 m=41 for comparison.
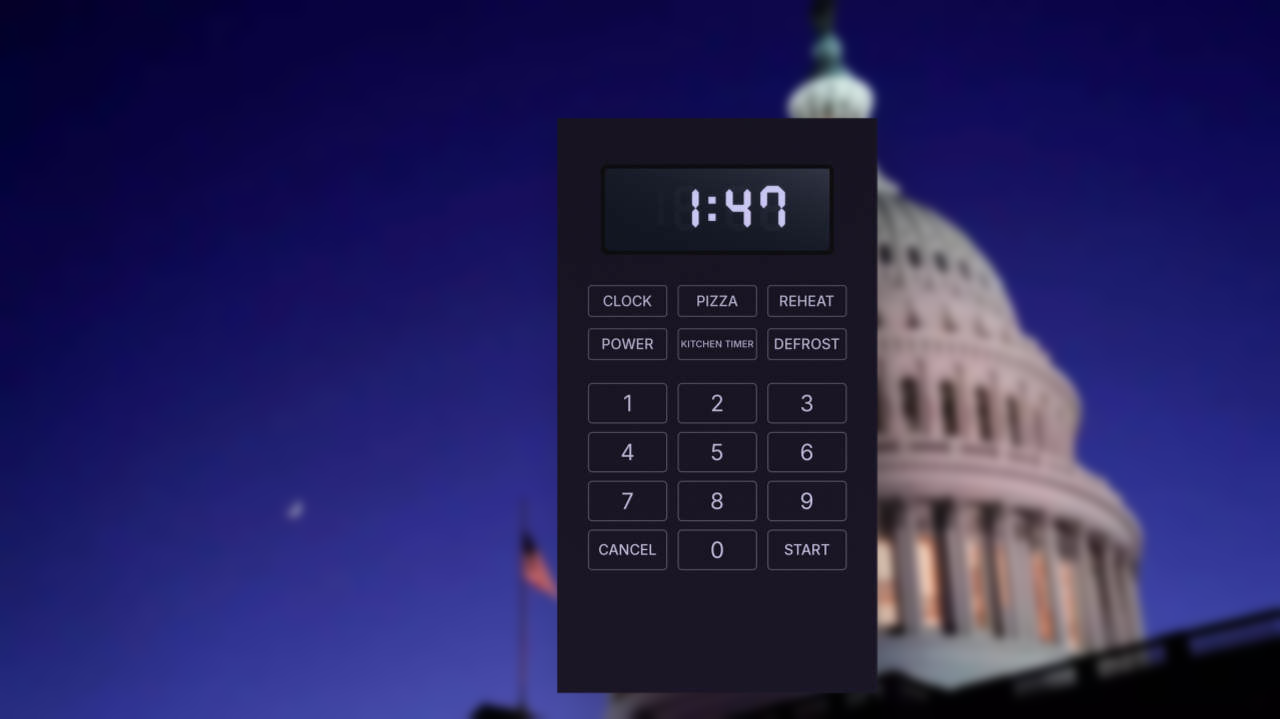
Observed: h=1 m=47
